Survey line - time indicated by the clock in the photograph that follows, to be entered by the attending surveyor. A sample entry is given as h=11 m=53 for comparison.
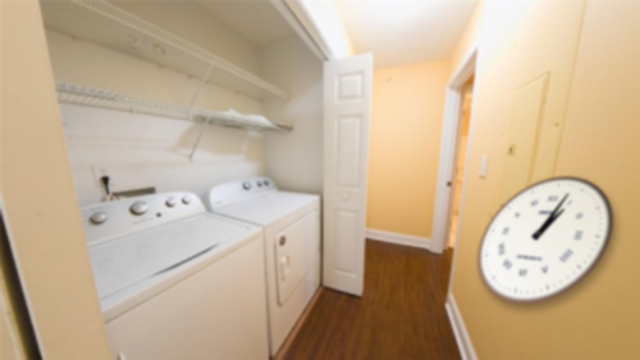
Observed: h=1 m=3
